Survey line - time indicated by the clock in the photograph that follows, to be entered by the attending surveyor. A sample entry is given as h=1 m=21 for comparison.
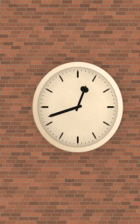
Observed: h=12 m=42
